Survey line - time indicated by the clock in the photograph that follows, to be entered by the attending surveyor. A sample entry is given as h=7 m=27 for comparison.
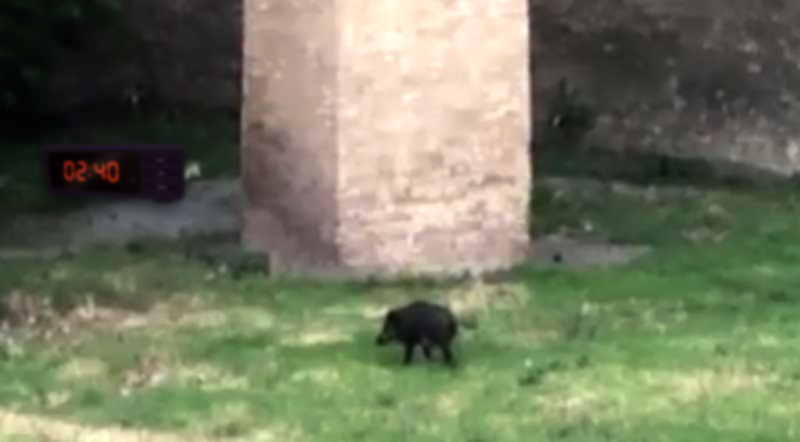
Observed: h=2 m=40
